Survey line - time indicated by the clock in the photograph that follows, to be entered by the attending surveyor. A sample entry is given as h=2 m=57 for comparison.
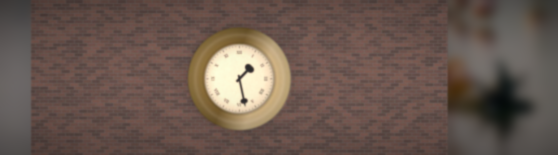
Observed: h=1 m=28
